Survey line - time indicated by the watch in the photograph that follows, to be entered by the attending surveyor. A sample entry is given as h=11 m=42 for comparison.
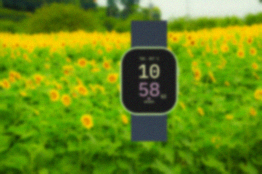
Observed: h=10 m=58
